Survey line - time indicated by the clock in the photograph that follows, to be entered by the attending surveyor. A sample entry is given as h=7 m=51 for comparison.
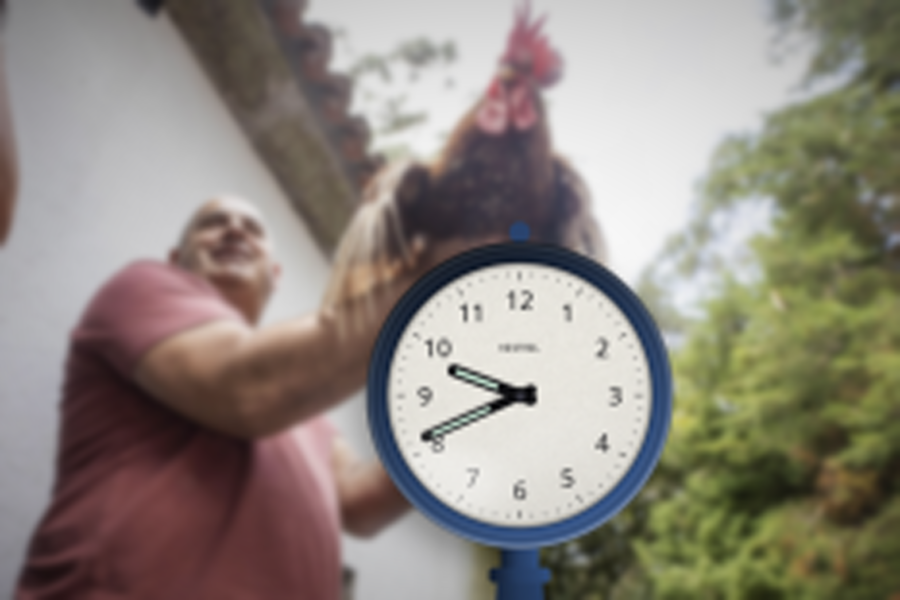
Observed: h=9 m=41
